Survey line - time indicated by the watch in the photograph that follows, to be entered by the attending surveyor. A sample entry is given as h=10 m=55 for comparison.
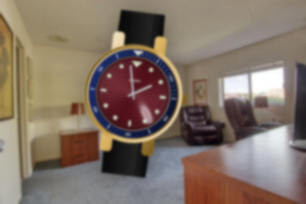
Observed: h=1 m=58
